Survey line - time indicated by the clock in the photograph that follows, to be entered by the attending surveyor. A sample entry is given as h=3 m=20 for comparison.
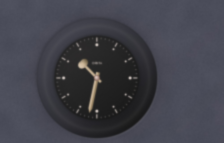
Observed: h=10 m=32
